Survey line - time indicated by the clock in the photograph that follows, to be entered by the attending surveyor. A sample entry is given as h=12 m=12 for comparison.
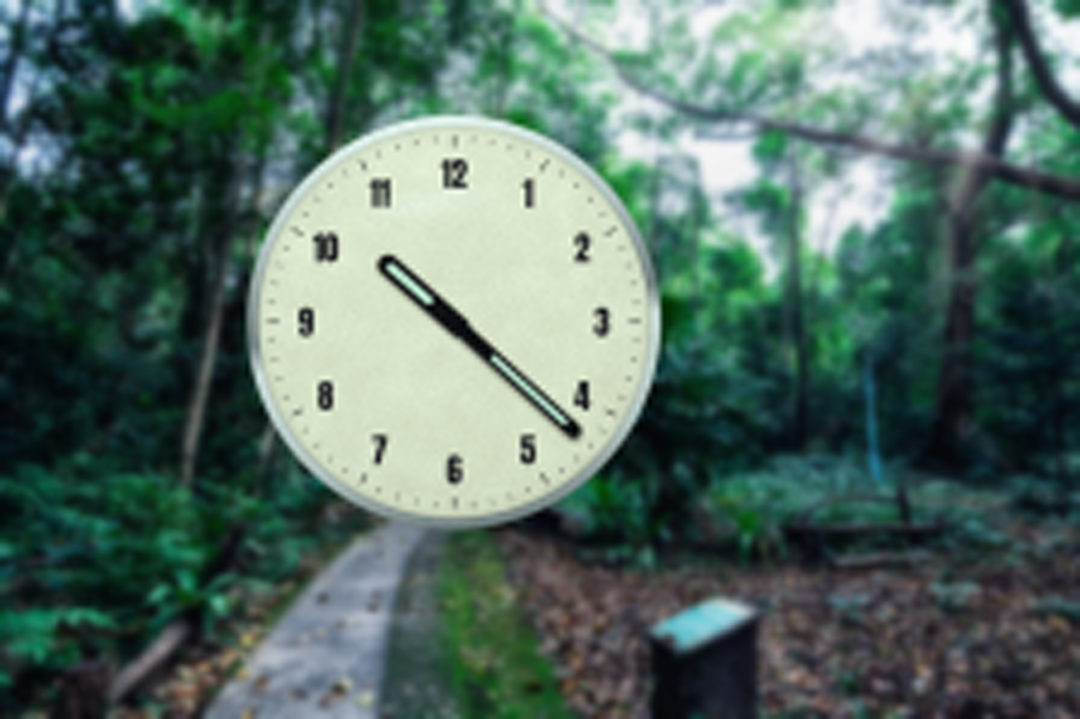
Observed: h=10 m=22
